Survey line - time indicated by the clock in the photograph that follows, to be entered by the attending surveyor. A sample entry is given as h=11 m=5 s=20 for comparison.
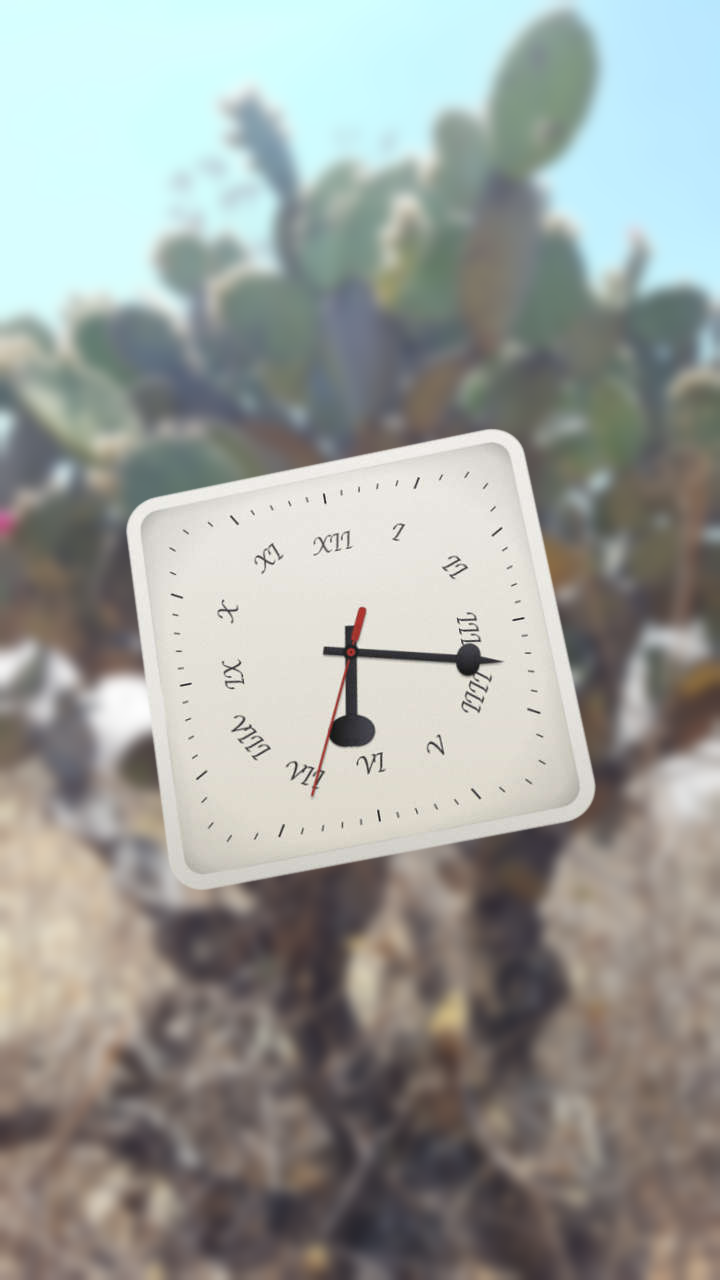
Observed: h=6 m=17 s=34
